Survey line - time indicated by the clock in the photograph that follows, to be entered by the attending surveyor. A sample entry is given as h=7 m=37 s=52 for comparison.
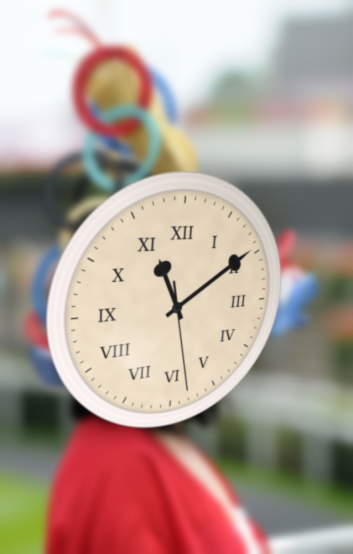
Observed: h=11 m=9 s=28
